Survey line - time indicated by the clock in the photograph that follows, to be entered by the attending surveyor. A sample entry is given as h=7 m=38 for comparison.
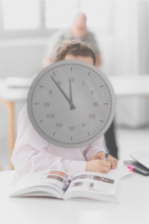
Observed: h=11 m=54
